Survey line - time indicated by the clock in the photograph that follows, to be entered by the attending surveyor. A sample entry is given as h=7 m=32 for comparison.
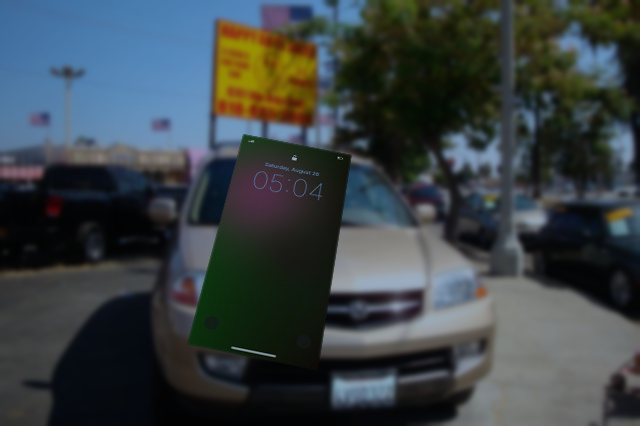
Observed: h=5 m=4
